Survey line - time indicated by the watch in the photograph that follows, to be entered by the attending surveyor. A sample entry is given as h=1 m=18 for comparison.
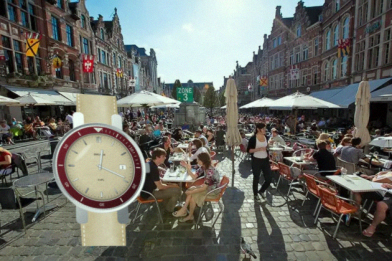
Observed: h=12 m=19
